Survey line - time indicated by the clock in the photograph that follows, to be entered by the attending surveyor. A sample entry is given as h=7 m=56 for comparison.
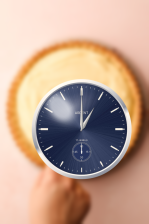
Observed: h=1 m=0
